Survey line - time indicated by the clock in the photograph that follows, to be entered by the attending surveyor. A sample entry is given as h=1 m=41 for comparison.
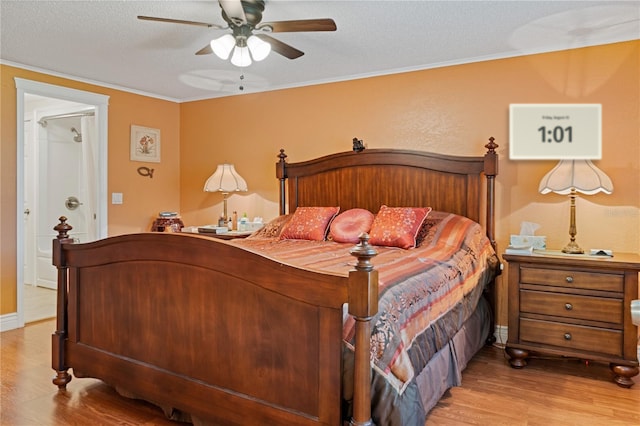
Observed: h=1 m=1
